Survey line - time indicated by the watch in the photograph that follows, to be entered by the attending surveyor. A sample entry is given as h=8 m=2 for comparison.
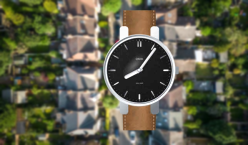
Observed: h=8 m=6
